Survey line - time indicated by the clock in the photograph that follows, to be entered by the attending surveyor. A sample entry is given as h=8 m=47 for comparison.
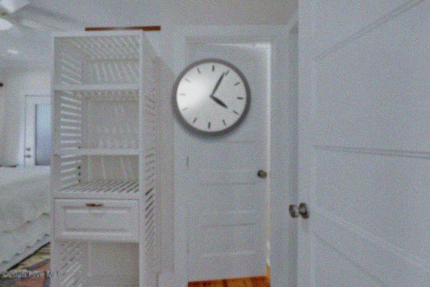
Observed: h=4 m=4
